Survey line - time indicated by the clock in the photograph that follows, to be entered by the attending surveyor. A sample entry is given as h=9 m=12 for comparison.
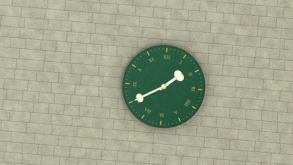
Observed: h=1 m=40
